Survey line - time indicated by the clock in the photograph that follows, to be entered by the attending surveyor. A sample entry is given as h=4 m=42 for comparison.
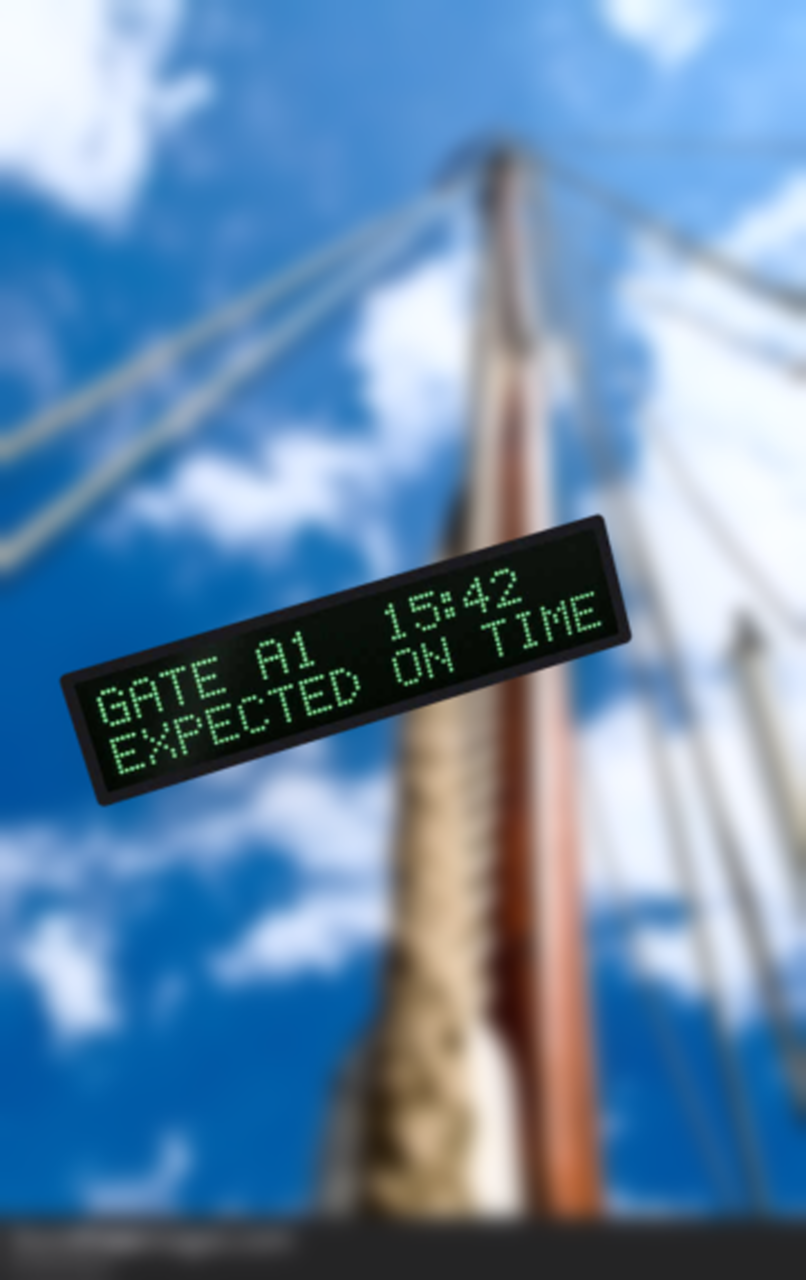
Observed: h=15 m=42
